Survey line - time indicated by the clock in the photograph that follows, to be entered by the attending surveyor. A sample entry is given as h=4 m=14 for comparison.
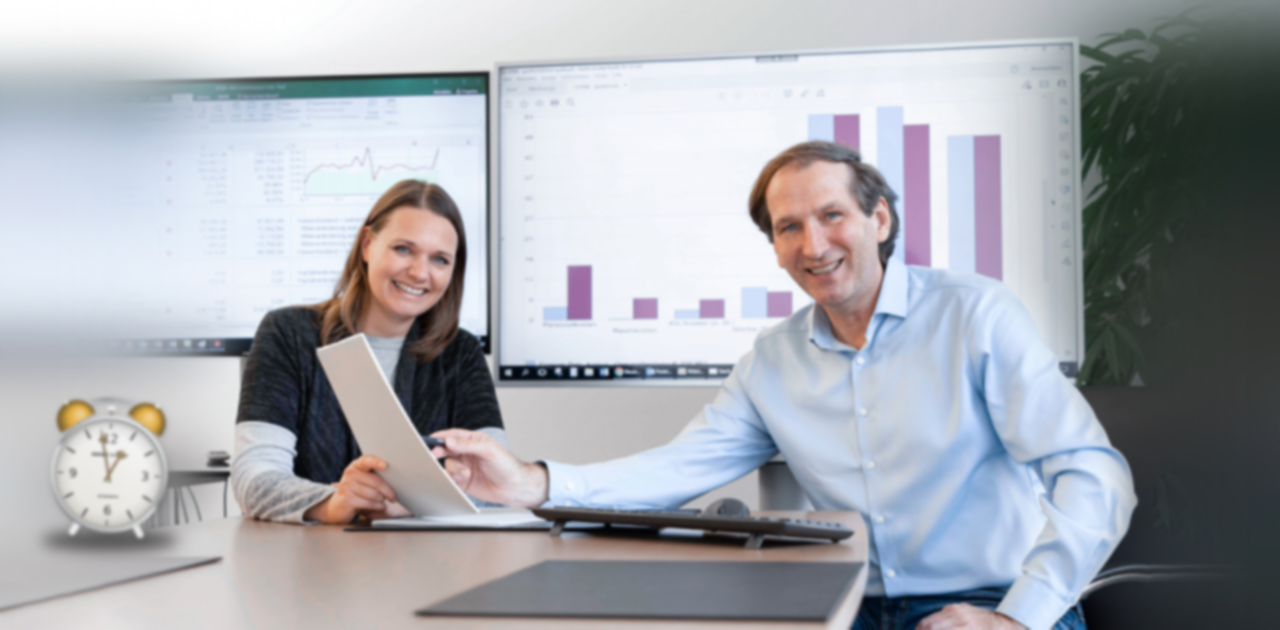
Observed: h=12 m=58
